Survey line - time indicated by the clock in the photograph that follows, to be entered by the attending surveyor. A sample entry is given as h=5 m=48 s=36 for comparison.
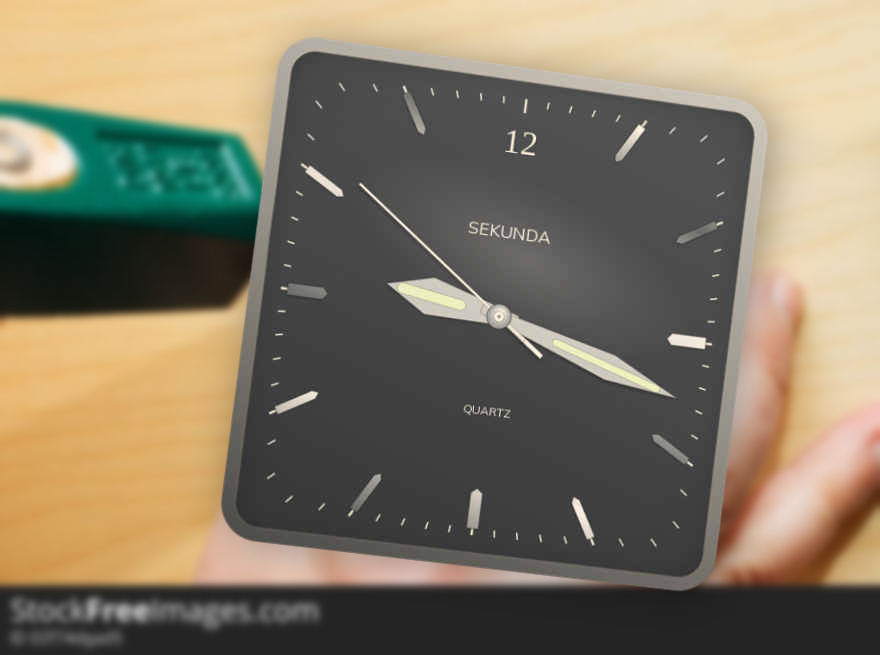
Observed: h=9 m=17 s=51
